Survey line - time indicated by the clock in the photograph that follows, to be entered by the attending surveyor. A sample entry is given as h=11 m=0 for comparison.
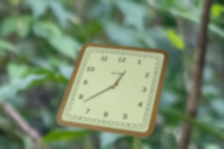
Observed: h=12 m=38
